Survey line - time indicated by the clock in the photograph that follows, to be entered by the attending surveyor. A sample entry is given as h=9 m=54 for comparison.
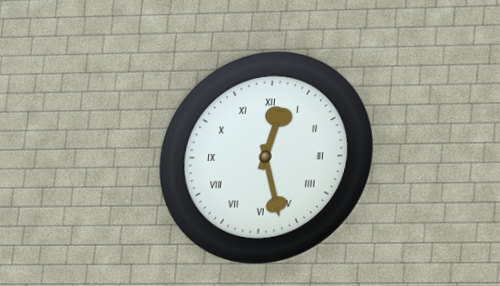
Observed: h=12 m=27
